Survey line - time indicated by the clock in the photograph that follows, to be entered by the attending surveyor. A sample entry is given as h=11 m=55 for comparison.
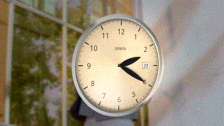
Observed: h=2 m=20
